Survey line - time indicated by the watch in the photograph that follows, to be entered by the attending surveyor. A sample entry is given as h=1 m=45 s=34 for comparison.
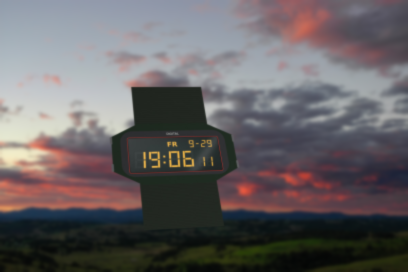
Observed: h=19 m=6 s=11
